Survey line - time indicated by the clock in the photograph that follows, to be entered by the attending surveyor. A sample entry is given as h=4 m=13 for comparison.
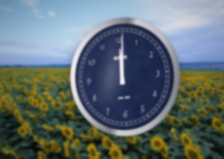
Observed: h=12 m=1
